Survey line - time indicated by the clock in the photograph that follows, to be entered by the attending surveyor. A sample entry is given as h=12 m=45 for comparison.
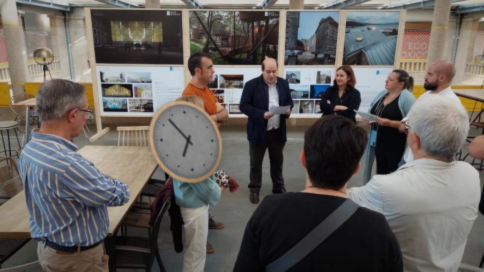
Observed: h=6 m=53
